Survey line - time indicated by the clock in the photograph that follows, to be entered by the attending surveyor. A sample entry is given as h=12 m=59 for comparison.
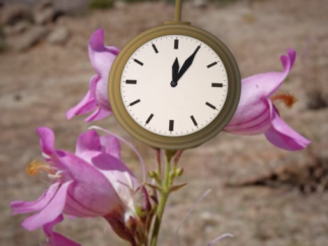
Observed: h=12 m=5
